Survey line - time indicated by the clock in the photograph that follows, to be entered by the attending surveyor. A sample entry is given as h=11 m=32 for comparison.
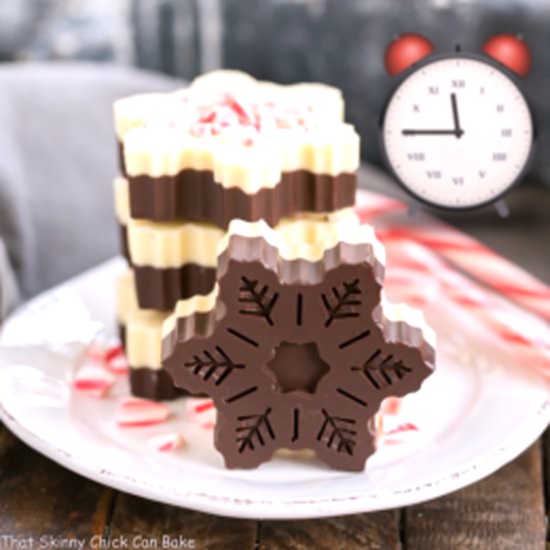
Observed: h=11 m=45
